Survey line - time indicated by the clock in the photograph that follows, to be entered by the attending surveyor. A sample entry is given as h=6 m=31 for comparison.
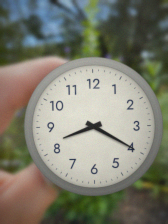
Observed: h=8 m=20
